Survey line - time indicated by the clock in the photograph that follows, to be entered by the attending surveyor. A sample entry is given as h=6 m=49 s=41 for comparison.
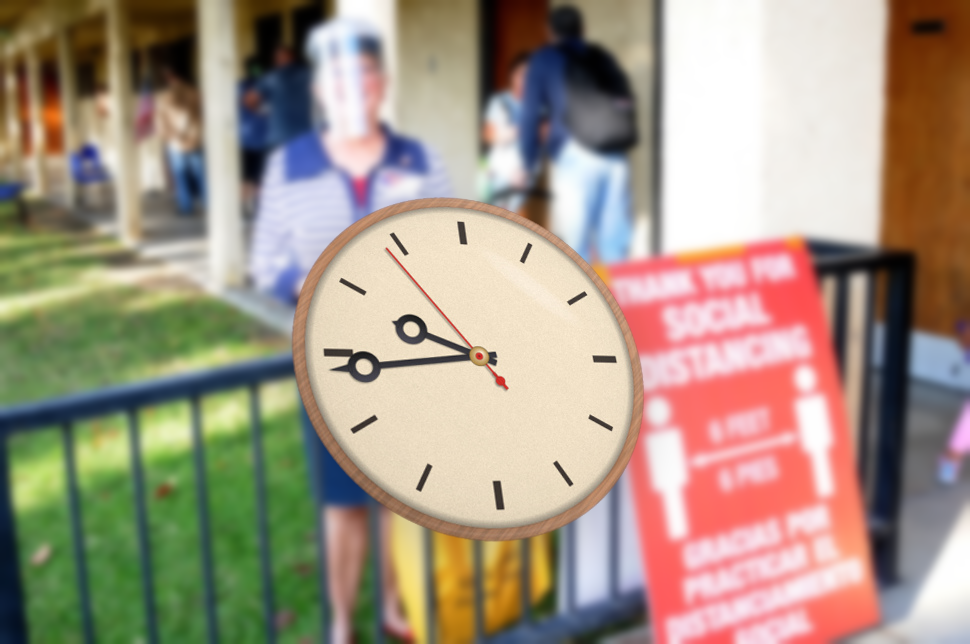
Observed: h=9 m=43 s=54
